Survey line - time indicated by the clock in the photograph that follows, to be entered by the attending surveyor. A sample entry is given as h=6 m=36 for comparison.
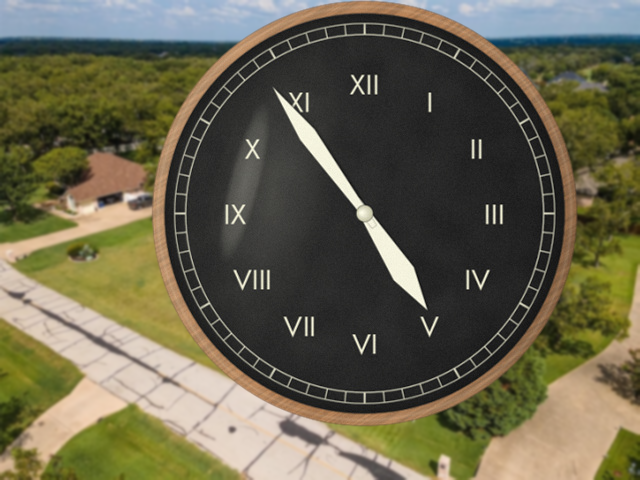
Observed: h=4 m=54
